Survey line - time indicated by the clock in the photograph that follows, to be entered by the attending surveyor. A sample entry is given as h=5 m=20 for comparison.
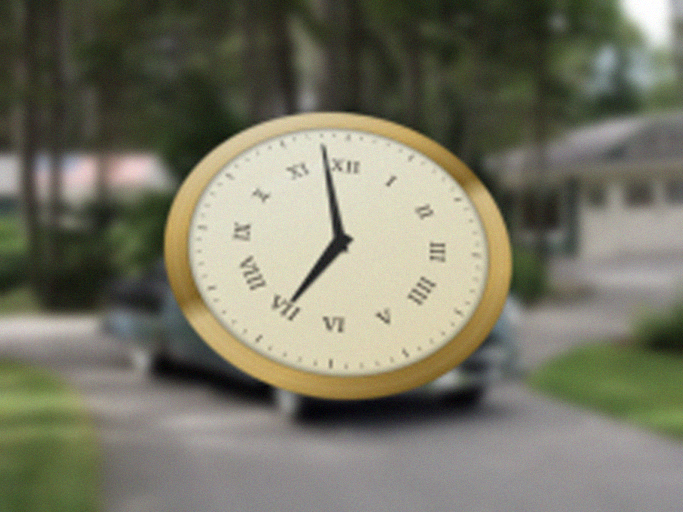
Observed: h=6 m=58
